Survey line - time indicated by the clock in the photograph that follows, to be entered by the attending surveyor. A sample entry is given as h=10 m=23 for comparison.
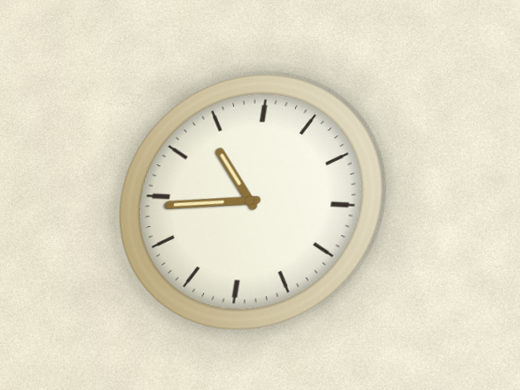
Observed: h=10 m=44
